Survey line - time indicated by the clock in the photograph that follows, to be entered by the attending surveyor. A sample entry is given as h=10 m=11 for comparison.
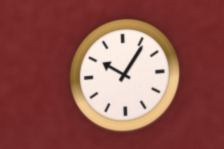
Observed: h=10 m=6
